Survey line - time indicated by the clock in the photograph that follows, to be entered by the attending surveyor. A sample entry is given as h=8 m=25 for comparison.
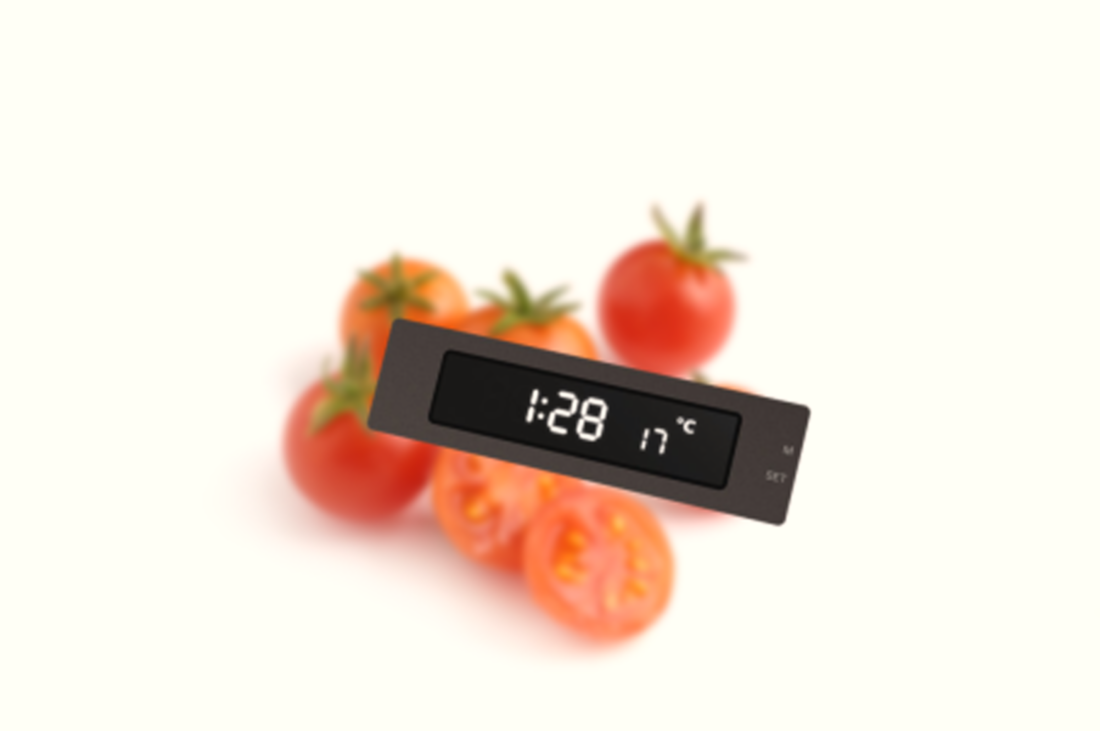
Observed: h=1 m=28
